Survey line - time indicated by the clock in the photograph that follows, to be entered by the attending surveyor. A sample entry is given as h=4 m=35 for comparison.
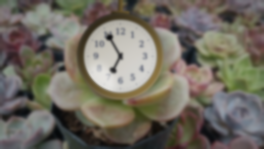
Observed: h=6 m=55
